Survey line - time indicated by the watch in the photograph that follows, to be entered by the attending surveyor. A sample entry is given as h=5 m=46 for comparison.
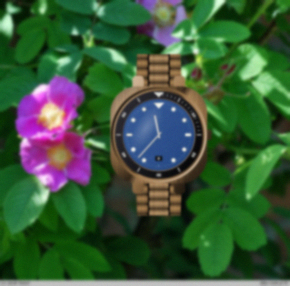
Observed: h=11 m=37
